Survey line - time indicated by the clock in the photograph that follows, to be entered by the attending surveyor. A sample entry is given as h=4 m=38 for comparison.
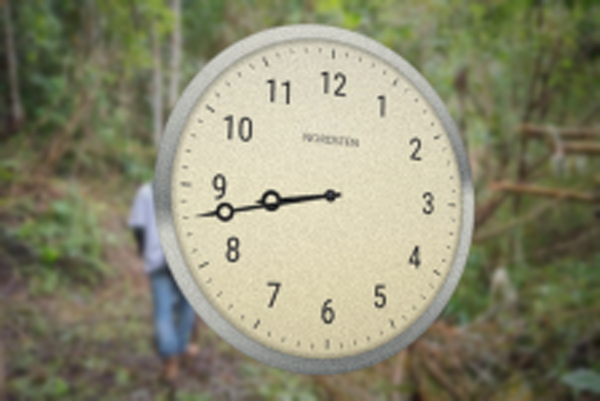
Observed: h=8 m=43
